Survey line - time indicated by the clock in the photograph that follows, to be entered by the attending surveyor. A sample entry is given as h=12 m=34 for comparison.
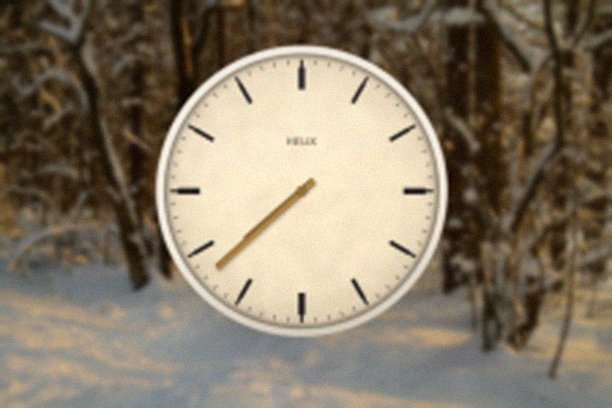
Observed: h=7 m=38
